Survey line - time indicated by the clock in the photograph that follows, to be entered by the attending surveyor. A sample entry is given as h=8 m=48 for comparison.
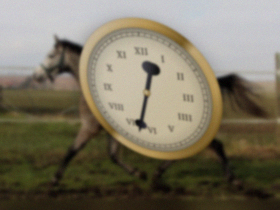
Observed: h=12 m=33
